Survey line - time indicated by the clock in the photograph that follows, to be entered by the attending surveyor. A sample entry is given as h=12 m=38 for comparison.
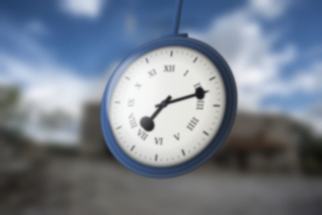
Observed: h=7 m=12
